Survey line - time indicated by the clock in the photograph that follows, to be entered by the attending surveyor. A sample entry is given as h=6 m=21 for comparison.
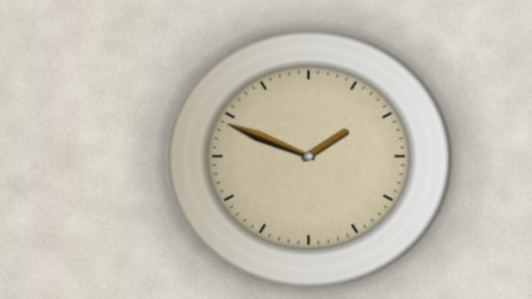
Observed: h=1 m=49
